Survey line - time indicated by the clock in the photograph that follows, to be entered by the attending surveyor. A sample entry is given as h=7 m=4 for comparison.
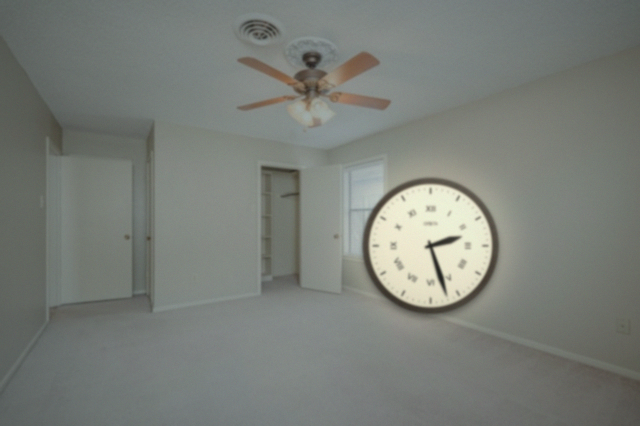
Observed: h=2 m=27
